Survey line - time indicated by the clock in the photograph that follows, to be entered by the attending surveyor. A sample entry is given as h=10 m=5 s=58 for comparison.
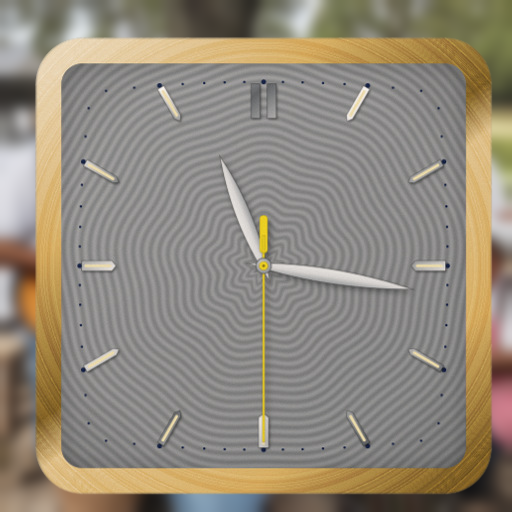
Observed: h=11 m=16 s=30
